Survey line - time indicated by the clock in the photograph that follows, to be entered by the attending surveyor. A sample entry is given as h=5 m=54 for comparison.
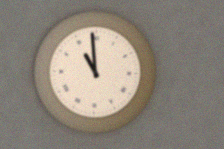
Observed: h=10 m=59
